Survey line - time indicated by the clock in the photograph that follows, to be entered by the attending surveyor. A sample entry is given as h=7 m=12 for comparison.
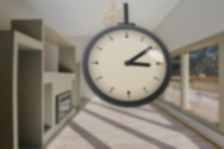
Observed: h=3 m=9
